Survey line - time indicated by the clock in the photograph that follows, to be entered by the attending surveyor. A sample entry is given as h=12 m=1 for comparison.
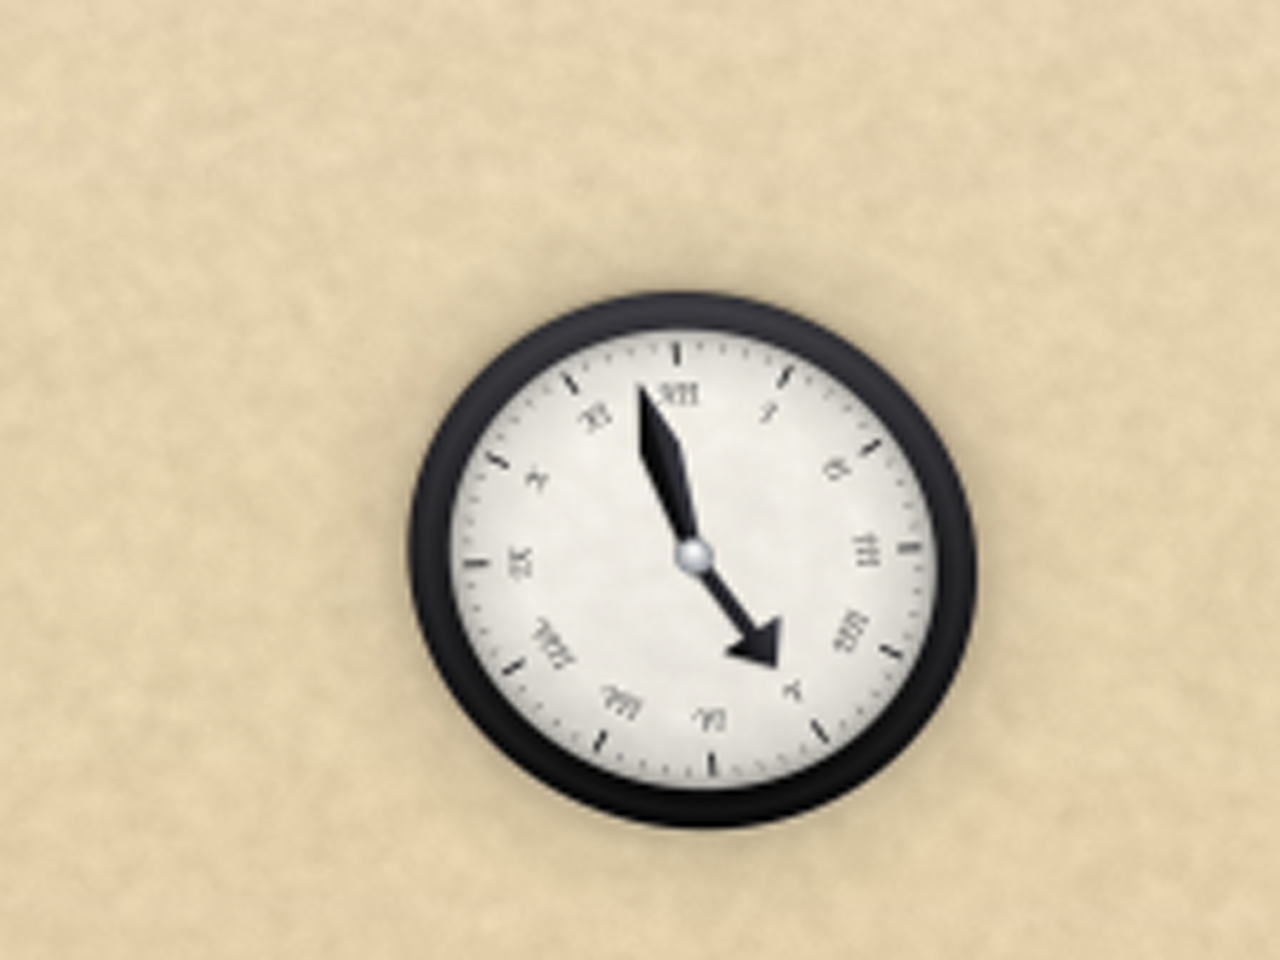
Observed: h=4 m=58
